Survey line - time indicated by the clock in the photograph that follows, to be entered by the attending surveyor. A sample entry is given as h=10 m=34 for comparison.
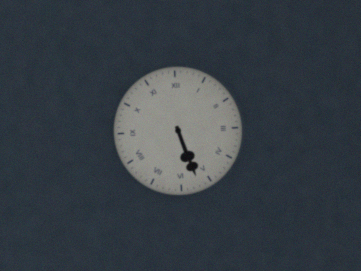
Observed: h=5 m=27
